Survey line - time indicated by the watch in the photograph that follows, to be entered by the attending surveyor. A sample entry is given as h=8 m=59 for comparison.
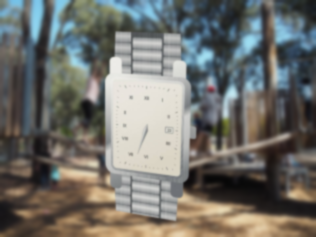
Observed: h=6 m=33
